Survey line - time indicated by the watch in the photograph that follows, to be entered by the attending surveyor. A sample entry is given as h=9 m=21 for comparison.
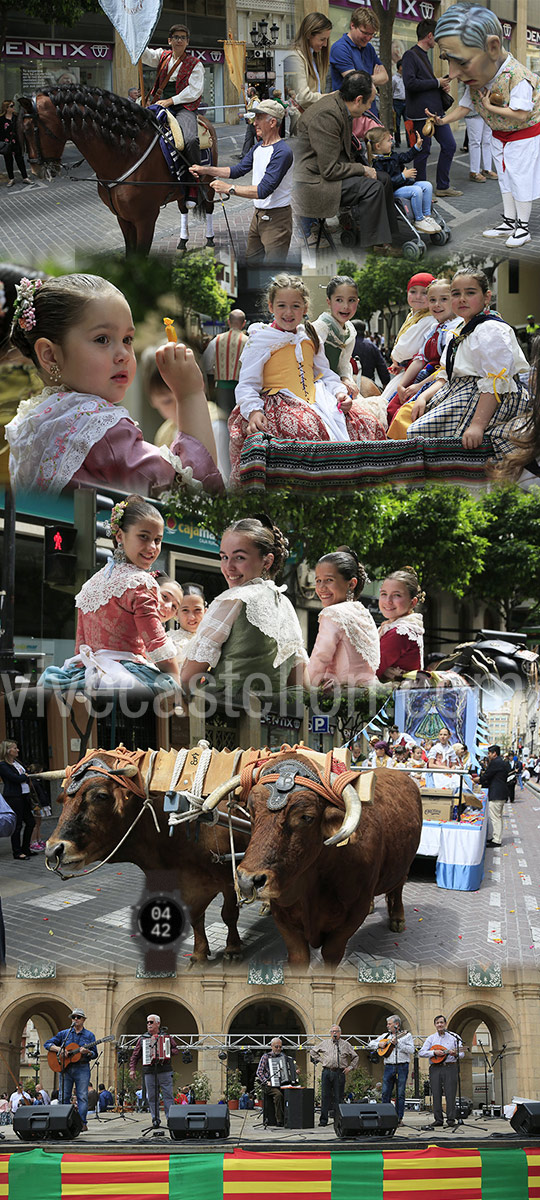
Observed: h=4 m=42
